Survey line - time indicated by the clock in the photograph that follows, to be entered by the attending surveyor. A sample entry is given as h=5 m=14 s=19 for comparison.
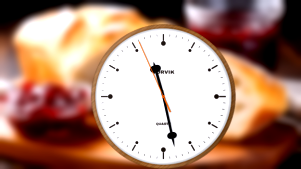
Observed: h=11 m=27 s=56
